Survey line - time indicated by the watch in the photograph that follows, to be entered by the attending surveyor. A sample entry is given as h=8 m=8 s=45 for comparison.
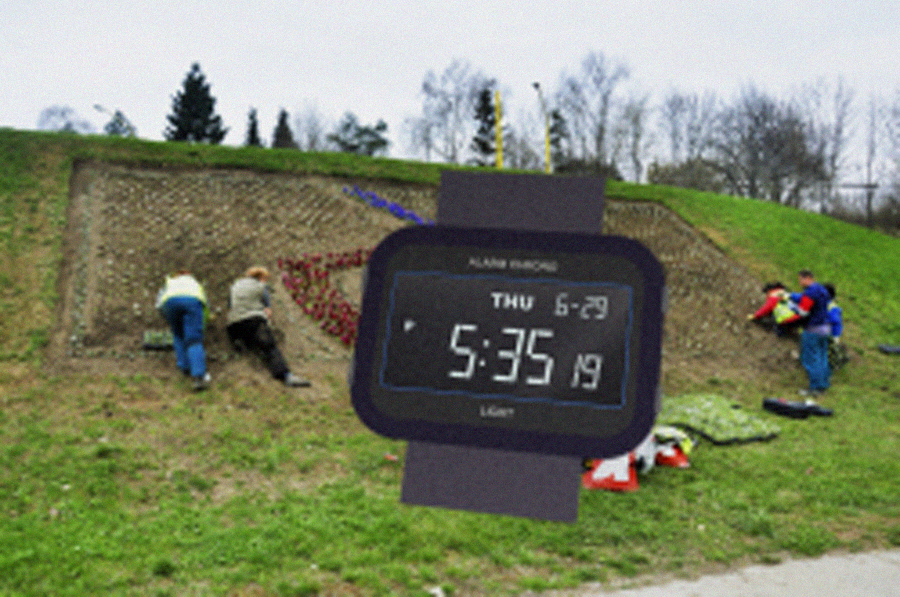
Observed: h=5 m=35 s=19
